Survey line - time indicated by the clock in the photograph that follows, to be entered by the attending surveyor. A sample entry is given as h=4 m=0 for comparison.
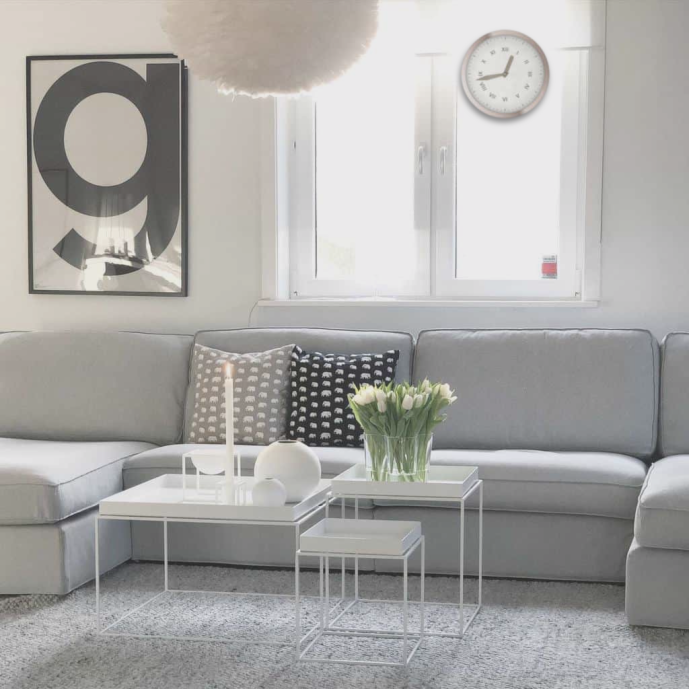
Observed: h=12 m=43
